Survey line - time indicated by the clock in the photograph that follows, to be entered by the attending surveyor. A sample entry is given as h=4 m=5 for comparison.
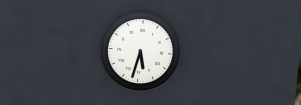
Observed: h=5 m=32
